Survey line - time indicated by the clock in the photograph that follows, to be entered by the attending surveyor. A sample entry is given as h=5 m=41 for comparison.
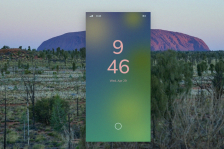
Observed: h=9 m=46
